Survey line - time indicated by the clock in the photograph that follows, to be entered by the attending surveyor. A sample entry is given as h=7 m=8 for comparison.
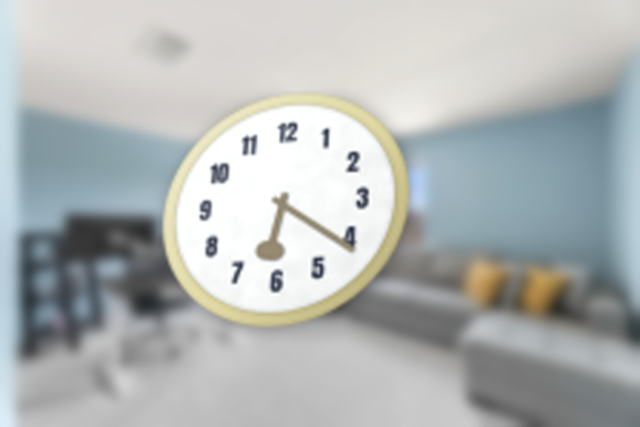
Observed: h=6 m=21
